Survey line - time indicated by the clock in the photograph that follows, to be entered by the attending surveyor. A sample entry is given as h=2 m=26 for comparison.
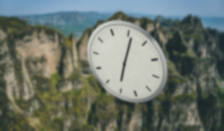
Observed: h=7 m=6
